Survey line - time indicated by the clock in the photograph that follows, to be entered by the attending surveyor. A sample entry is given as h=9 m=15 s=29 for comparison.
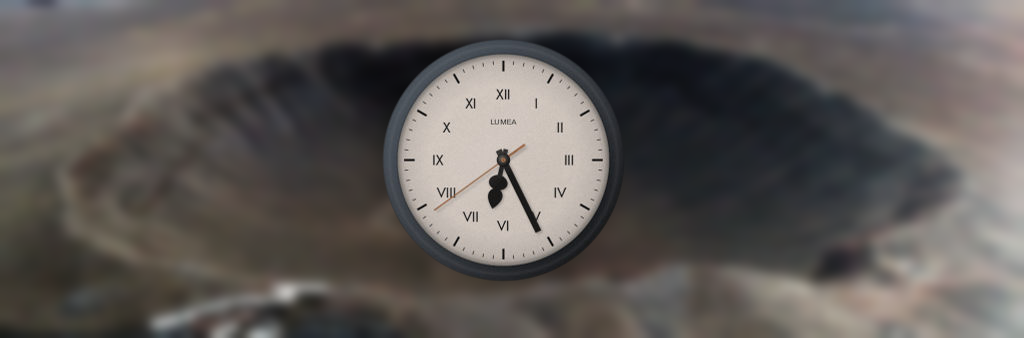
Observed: h=6 m=25 s=39
